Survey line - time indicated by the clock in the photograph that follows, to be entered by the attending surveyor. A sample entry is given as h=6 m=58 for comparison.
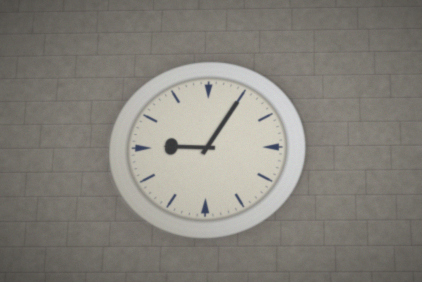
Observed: h=9 m=5
